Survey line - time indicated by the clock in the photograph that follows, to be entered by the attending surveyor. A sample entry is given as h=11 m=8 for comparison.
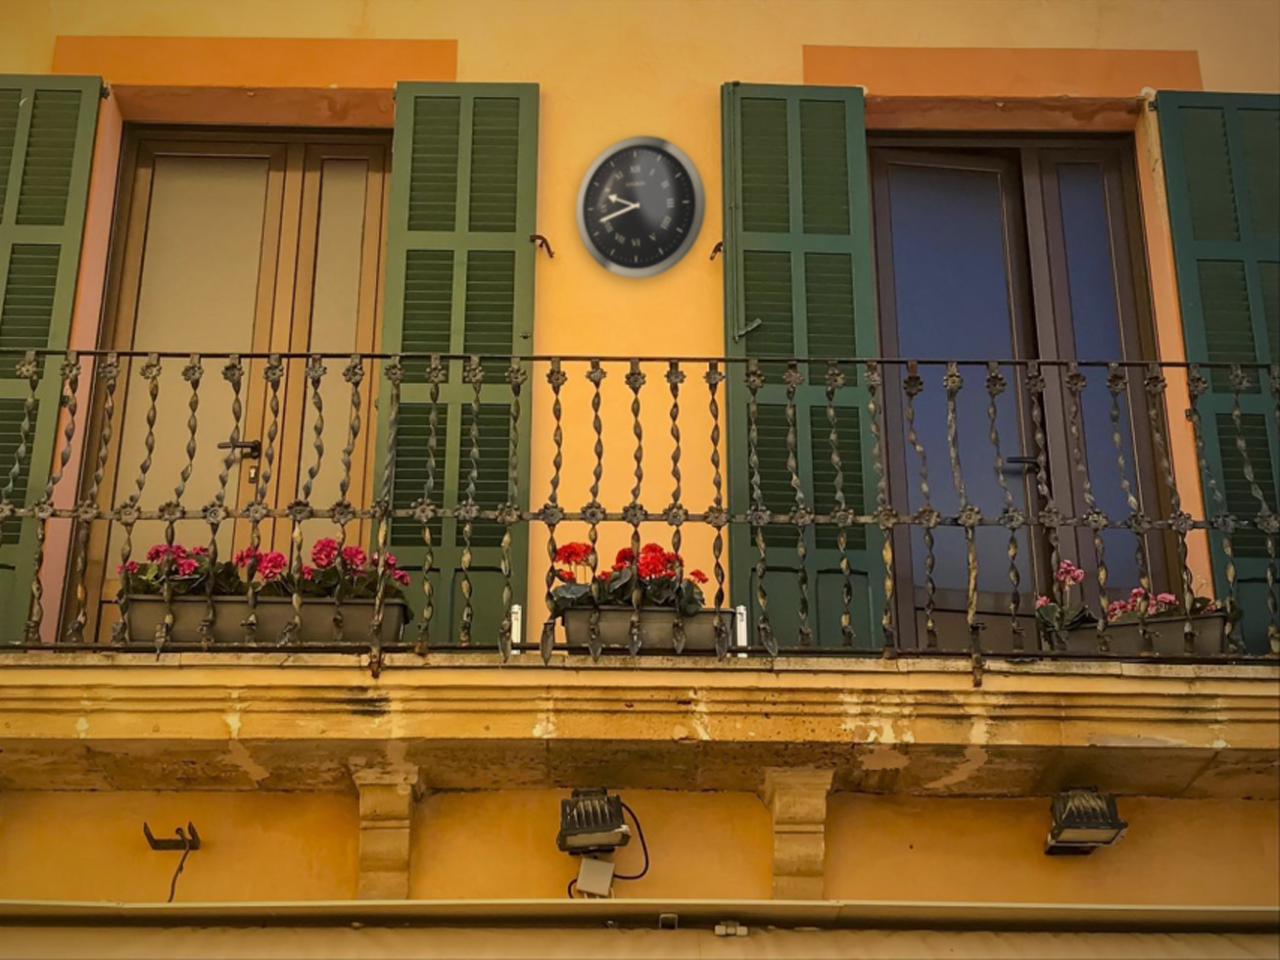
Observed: h=9 m=42
